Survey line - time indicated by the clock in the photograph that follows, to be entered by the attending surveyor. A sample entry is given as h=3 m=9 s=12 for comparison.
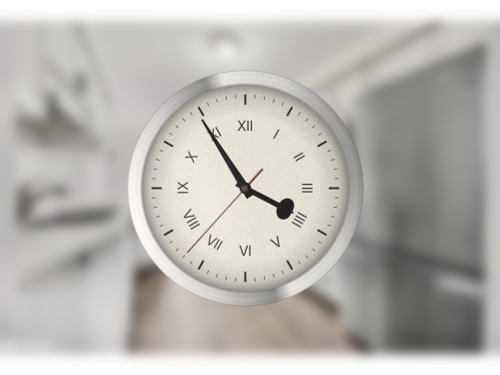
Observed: h=3 m=54 s=37
